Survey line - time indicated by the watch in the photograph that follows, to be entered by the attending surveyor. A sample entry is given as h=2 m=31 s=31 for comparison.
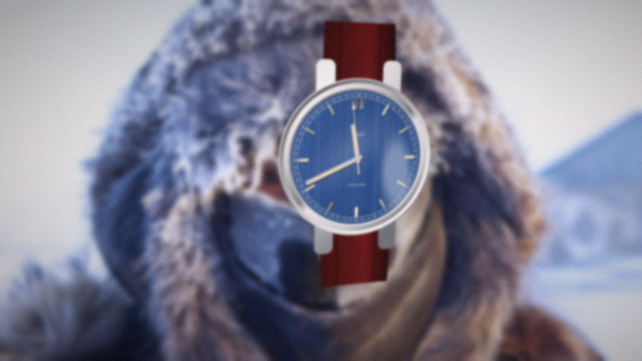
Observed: h=11 m=40 s=59
